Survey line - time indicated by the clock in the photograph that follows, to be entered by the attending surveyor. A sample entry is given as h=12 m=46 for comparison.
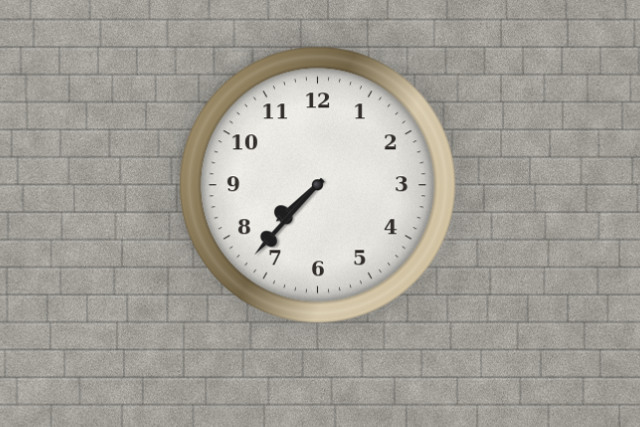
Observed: h=7 m=37
